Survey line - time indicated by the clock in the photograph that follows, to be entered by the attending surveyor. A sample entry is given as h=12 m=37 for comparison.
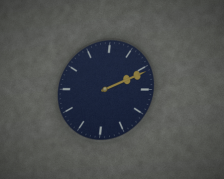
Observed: h=2 m=11
